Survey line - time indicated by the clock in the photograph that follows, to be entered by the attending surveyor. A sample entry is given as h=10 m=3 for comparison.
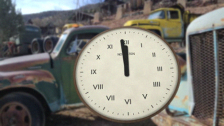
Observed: h=11 m=59
